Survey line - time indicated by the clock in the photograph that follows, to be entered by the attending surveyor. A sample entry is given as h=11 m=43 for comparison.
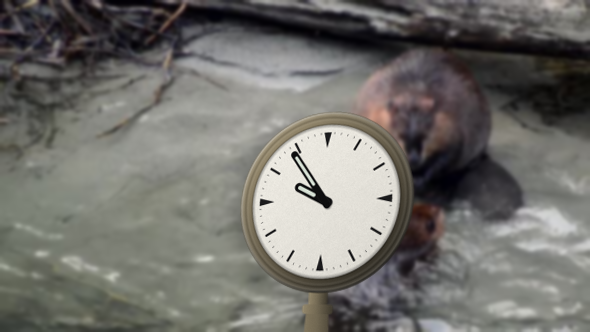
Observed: h=9 m=54
